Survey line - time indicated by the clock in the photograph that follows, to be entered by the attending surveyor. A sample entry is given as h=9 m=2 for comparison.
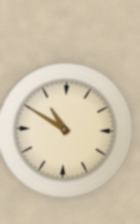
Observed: h=10 m=50
